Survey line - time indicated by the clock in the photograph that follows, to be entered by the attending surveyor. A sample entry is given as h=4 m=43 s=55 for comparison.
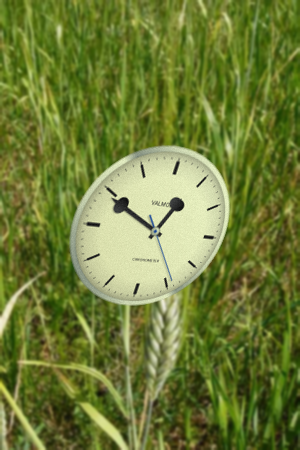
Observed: h=12 m=49 s=24
